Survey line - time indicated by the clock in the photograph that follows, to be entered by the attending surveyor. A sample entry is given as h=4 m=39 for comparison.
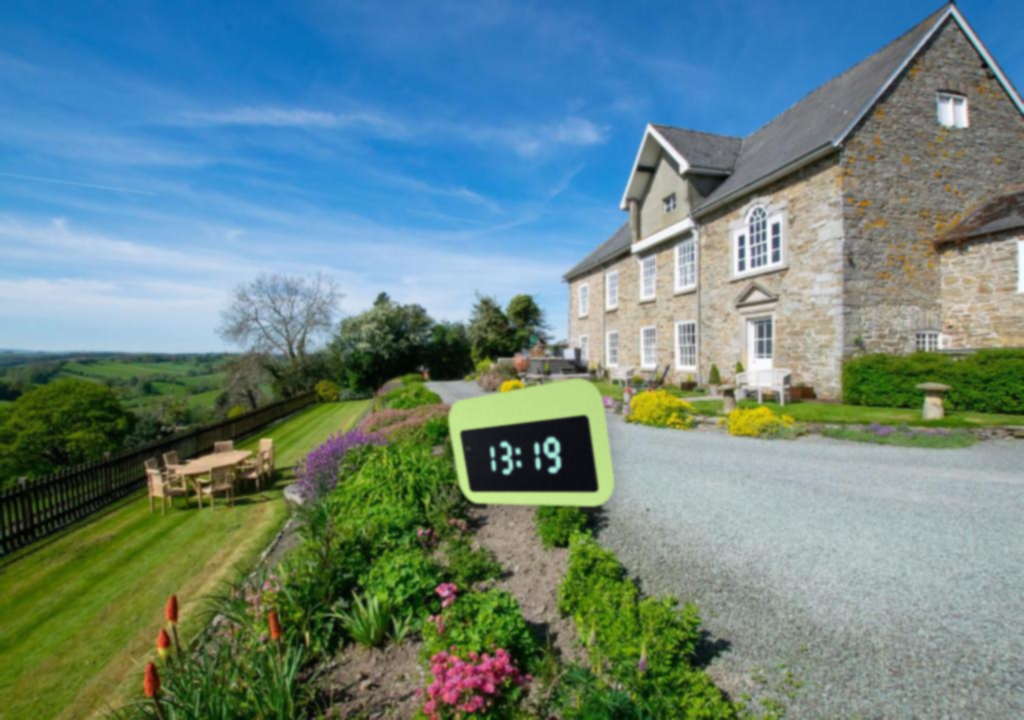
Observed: h=13 m=19
